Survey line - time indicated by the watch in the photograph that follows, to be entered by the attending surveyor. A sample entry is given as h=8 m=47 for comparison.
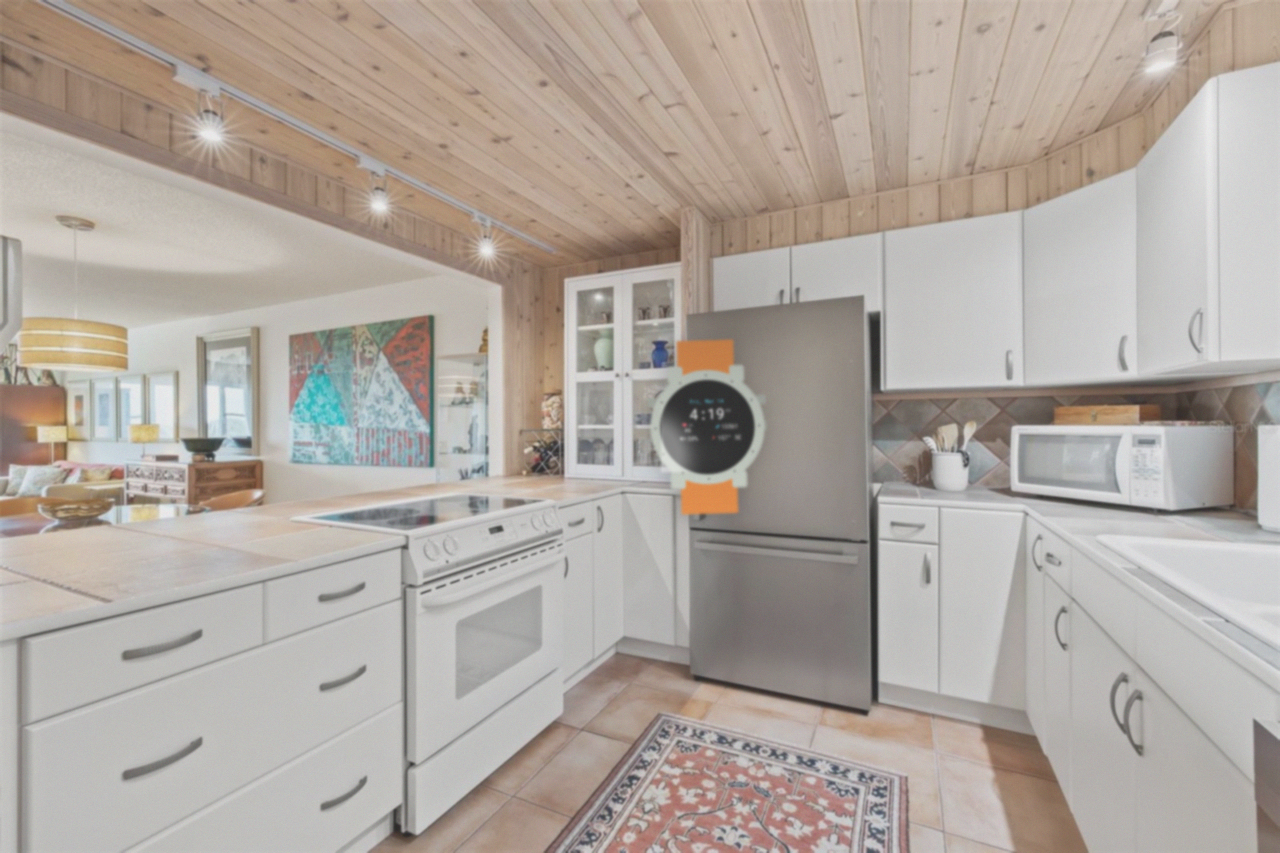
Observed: h=4 m=19
